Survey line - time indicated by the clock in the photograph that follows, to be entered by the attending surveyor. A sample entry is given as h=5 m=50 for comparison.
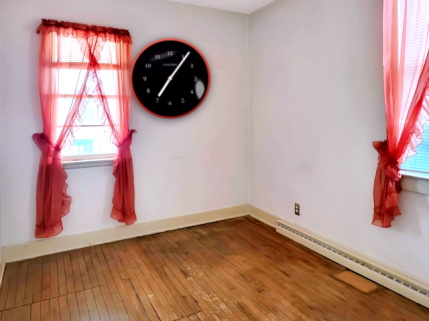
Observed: h=7 m=6
